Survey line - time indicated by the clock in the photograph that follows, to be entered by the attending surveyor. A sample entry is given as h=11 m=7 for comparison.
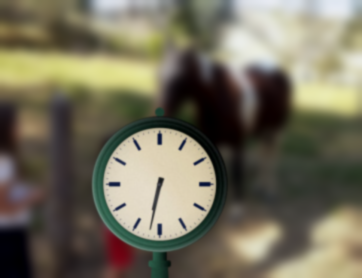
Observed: h=6 m=32
